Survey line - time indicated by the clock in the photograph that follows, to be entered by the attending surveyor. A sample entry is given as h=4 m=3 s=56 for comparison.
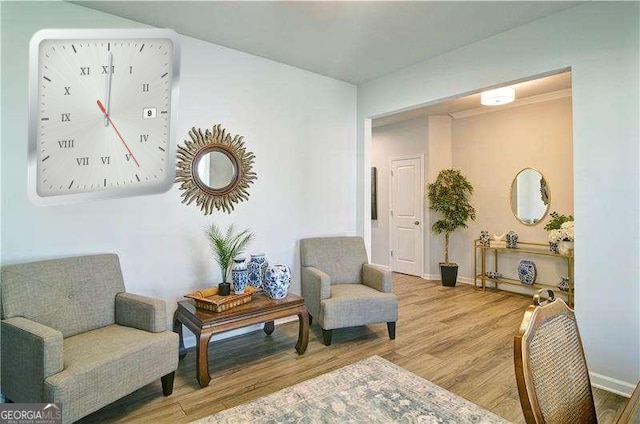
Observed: h=12 m=0 s=24
